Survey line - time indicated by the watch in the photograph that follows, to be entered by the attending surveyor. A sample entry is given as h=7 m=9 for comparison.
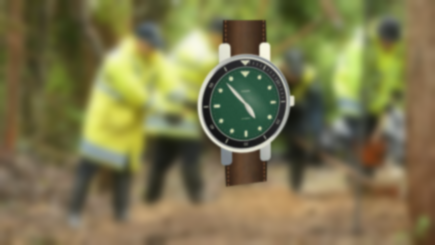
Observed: h=4 m=53
